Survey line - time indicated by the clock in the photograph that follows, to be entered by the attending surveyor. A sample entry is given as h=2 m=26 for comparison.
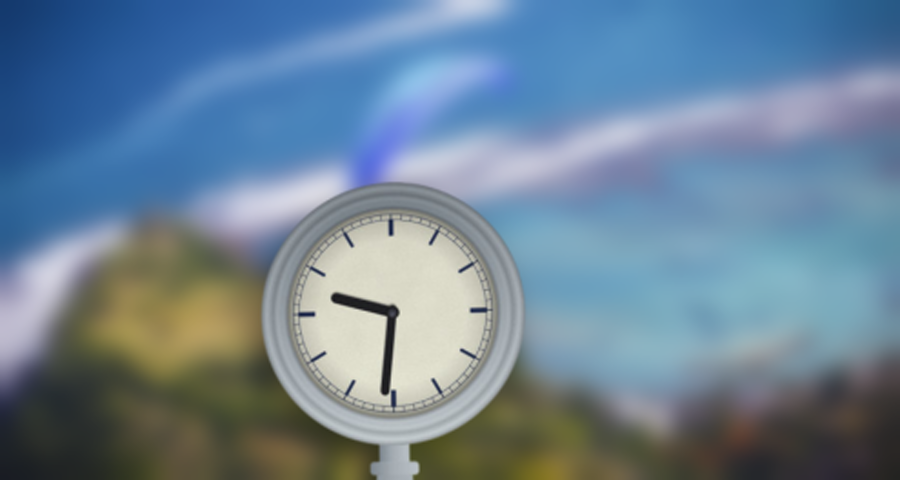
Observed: h=9 m=31
